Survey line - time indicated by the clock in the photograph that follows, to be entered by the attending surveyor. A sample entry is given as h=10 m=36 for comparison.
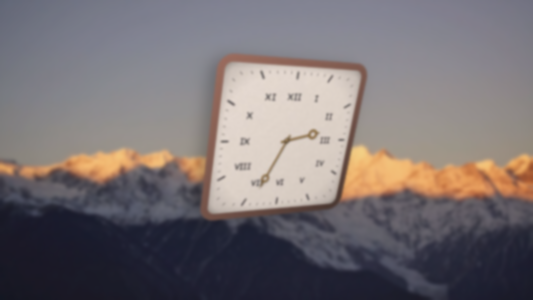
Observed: h=2 m=34
